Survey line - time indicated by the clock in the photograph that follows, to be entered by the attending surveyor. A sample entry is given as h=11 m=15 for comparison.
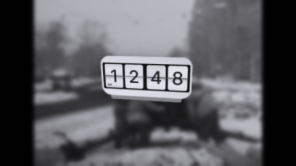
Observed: h=12 m=48
